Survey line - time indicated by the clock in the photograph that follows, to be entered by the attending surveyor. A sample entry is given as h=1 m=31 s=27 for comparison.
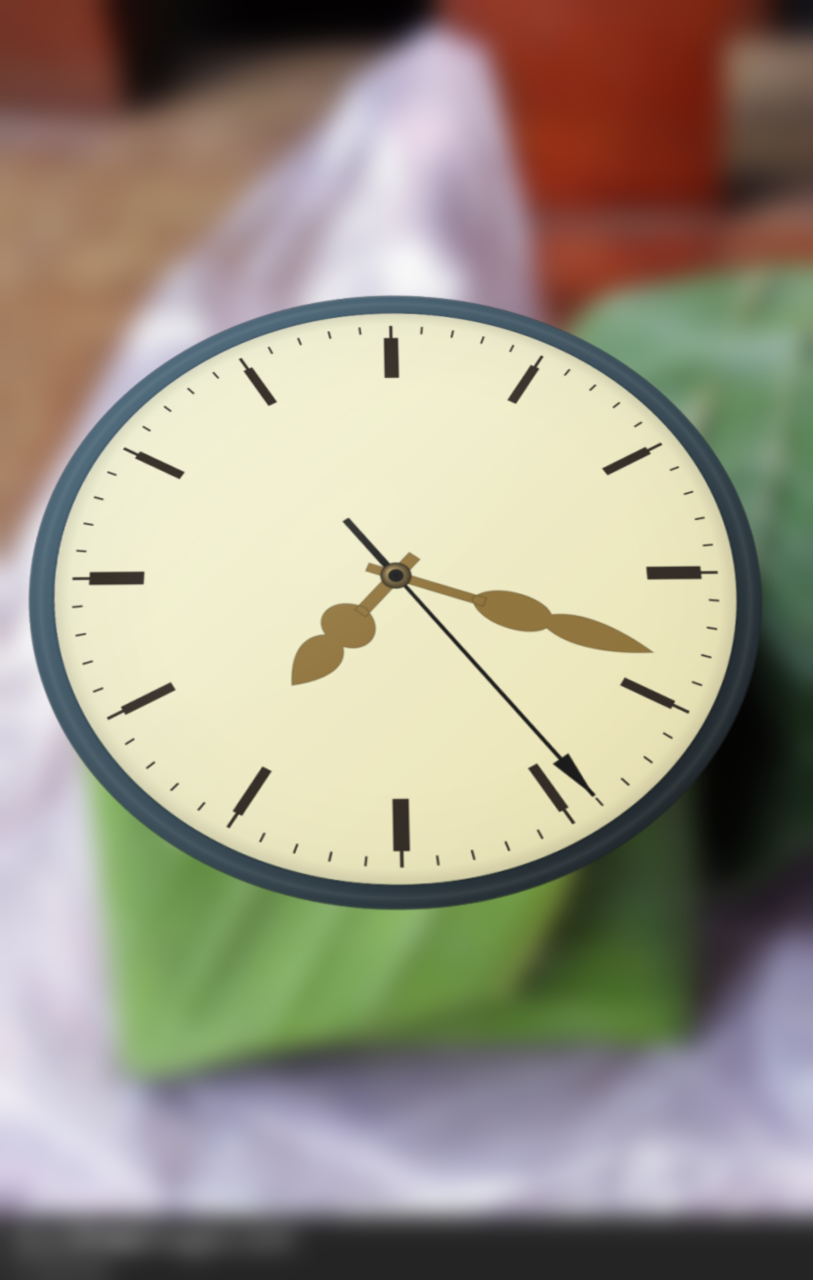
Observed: h=7 m=18 s=24
